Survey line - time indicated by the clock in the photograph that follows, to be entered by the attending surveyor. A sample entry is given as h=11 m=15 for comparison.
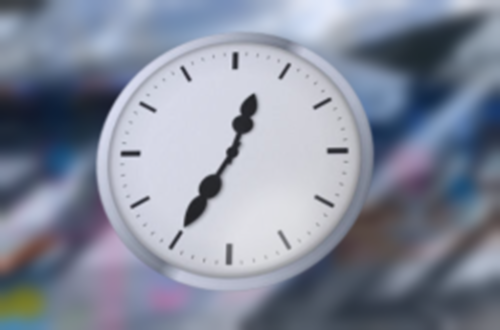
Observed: h=12 m=35
